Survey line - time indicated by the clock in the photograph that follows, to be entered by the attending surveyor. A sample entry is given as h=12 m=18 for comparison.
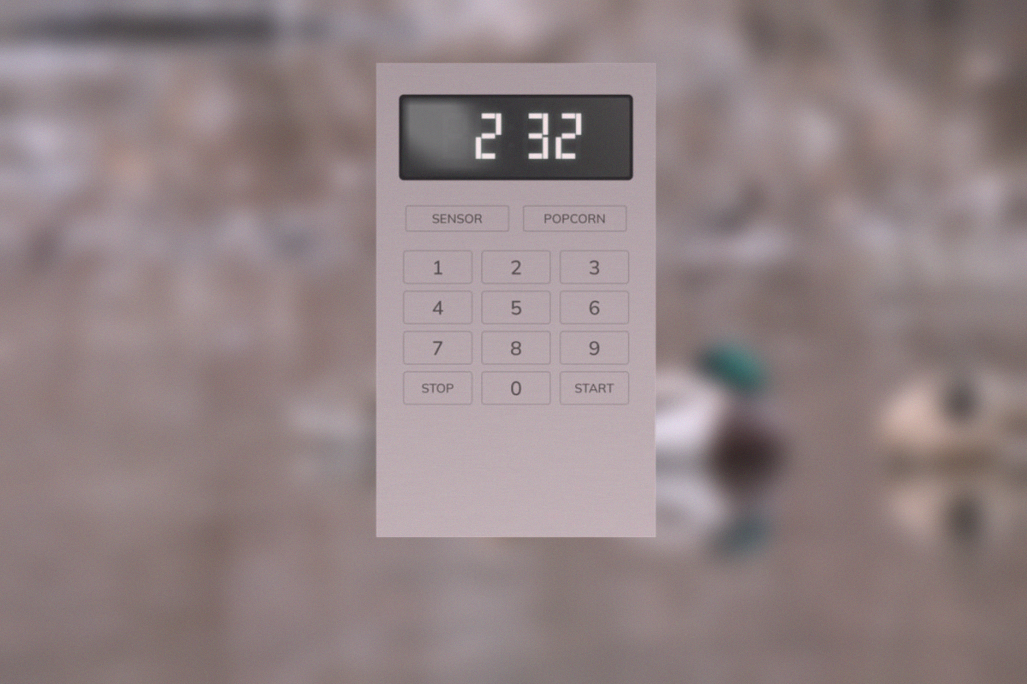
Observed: h=2 m=32
